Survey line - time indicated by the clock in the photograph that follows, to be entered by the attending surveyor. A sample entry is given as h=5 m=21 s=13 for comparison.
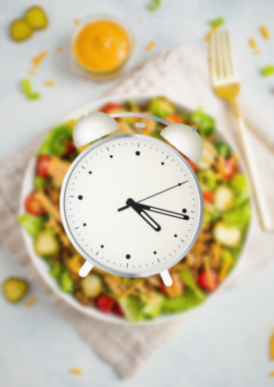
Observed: h=4 m=16 s=10
